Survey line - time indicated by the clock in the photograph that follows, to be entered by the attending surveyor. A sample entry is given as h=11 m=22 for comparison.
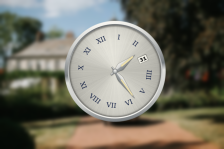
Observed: h=2 m=28
